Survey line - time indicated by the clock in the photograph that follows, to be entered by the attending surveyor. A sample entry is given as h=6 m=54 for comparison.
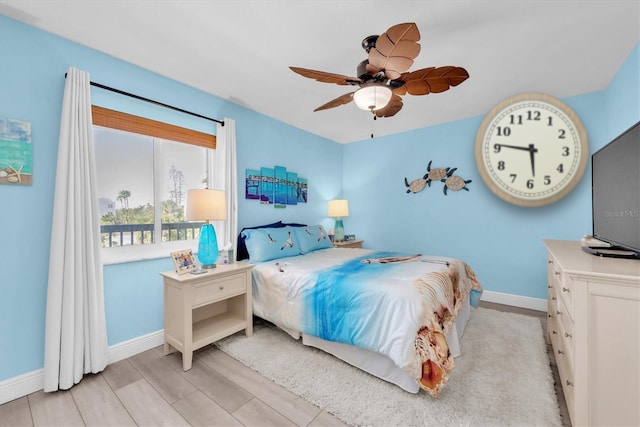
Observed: h=5 m=46
